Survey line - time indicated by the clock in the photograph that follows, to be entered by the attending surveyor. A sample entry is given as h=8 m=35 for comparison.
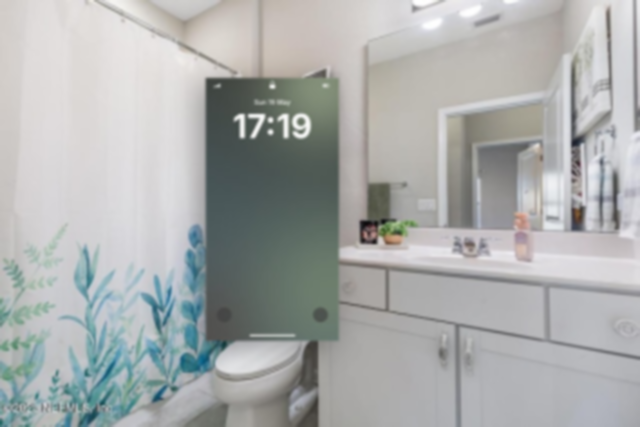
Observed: h=17 m=19
